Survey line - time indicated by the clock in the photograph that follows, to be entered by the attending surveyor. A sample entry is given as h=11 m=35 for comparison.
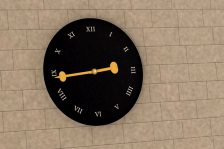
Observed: h=2 m=44
